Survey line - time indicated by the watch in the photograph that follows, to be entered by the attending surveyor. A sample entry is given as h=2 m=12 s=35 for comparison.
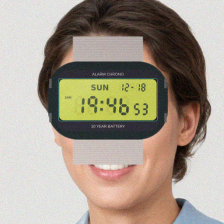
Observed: h=19 m=46 s=53
